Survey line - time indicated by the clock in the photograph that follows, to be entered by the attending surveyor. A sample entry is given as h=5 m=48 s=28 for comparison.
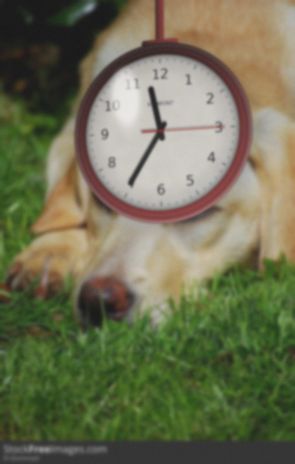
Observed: h=11 m=35 s=15
